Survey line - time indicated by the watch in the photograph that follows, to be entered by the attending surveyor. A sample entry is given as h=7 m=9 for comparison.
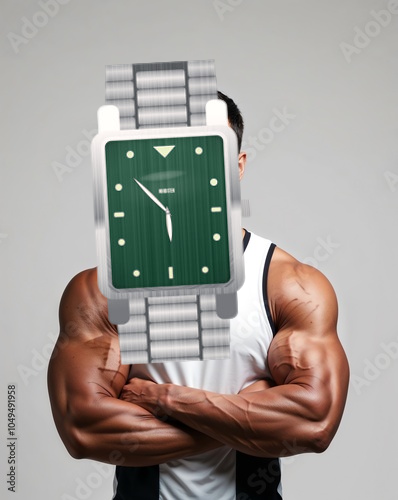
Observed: h=5 m=53
